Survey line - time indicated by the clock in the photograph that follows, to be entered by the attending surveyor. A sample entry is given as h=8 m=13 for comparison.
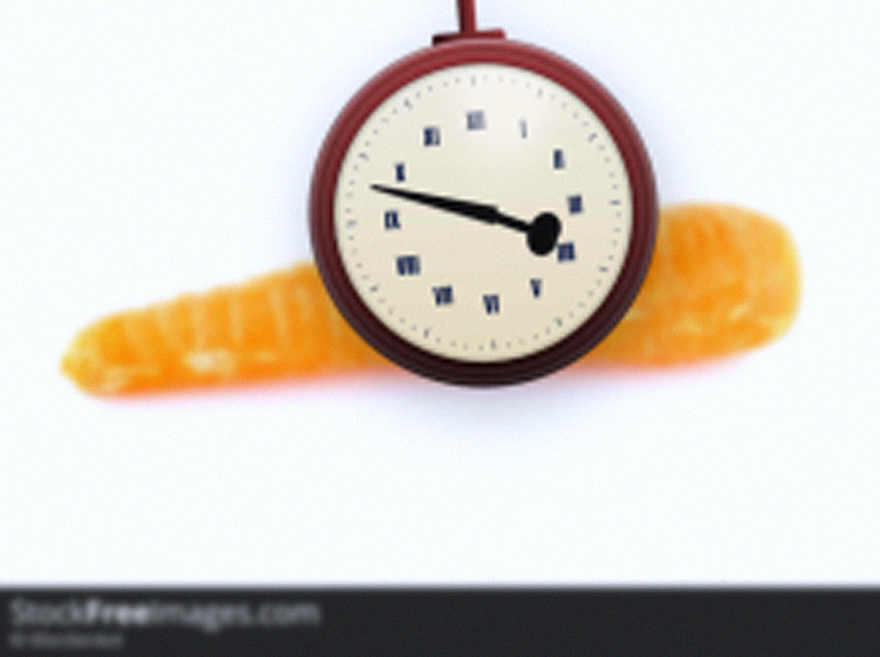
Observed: h=3 m=48
